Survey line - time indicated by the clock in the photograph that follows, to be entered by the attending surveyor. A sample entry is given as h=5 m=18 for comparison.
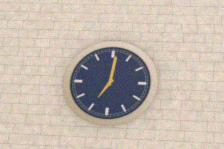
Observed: h=7 m=1
